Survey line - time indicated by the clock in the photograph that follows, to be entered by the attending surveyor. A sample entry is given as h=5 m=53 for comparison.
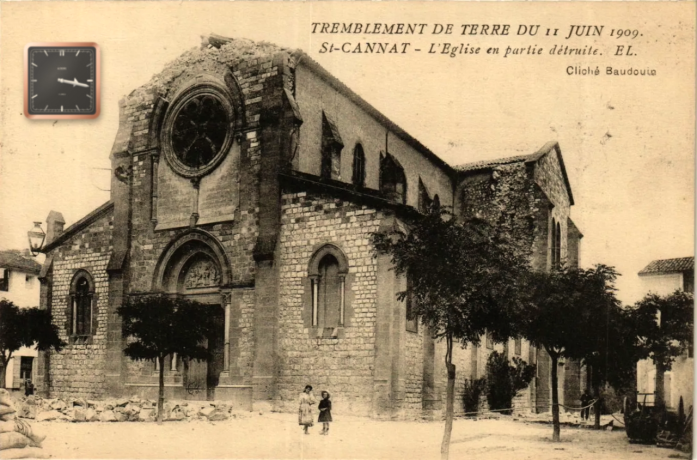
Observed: h=3 m=17
